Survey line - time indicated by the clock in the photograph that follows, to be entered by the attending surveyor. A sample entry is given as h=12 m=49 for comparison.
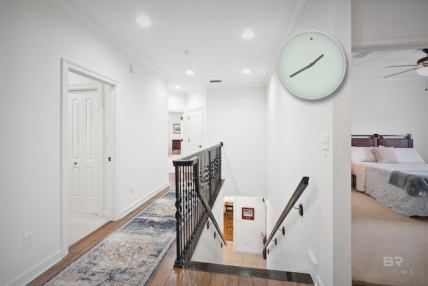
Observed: h=1 m=40
